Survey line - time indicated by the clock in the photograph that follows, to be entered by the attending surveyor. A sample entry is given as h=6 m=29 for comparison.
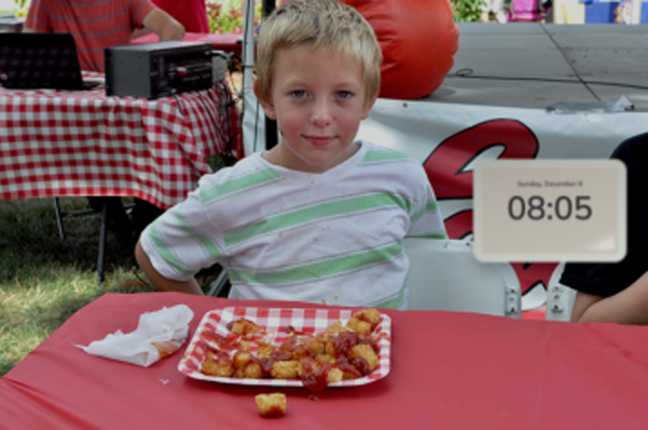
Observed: h=8 m=5
